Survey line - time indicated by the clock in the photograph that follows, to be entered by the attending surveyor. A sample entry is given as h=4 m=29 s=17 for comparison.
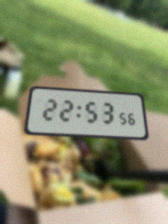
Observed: h=22 m=53 s=56
